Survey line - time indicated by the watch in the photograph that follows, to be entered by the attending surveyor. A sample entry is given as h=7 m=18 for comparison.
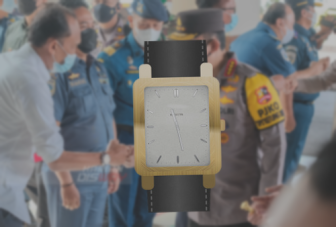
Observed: h=11 m=28
